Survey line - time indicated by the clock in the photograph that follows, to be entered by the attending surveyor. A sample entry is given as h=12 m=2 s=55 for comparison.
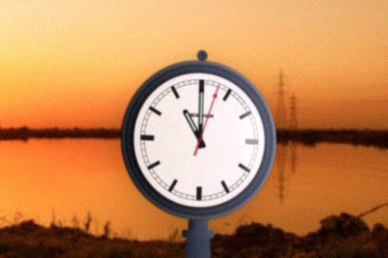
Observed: h=11 m=0 s=3
